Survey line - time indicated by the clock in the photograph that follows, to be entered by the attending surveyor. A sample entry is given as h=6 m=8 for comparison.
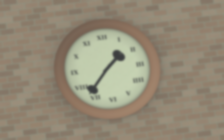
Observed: h=1 m=37
